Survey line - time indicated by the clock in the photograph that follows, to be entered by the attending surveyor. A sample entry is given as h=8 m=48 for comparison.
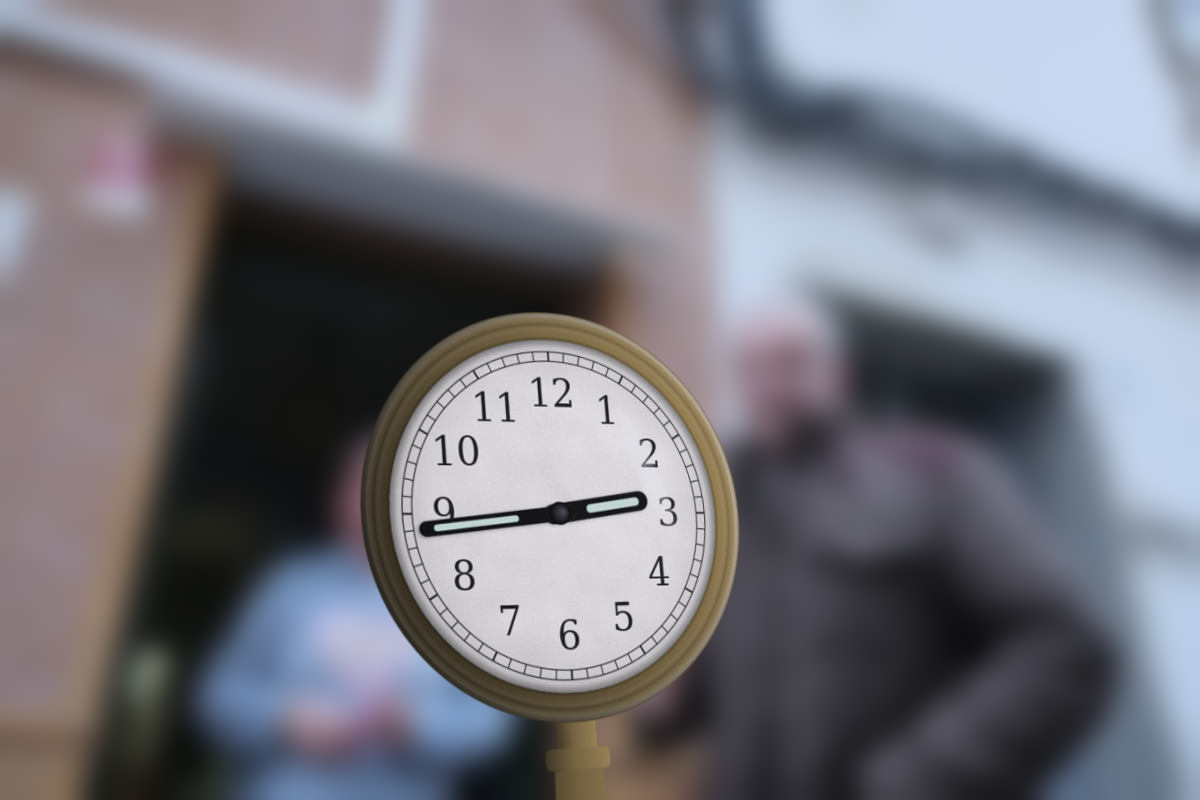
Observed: h=2 m=44
